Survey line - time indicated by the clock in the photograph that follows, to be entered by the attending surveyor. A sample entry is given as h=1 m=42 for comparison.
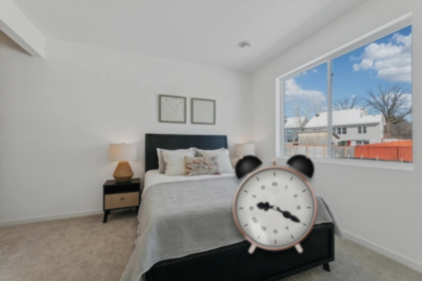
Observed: h=9 m=20
